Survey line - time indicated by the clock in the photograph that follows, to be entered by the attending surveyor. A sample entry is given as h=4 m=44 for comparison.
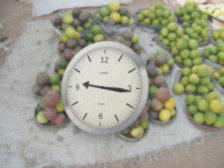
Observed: h=9 m=16
